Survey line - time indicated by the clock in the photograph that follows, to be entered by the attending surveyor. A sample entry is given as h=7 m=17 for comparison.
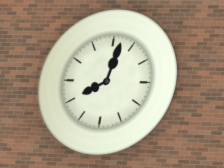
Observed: h=8 m=2
